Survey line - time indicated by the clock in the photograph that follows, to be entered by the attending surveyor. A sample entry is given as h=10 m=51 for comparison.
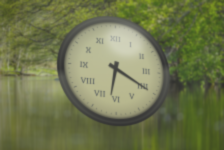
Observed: h=6 m=20
